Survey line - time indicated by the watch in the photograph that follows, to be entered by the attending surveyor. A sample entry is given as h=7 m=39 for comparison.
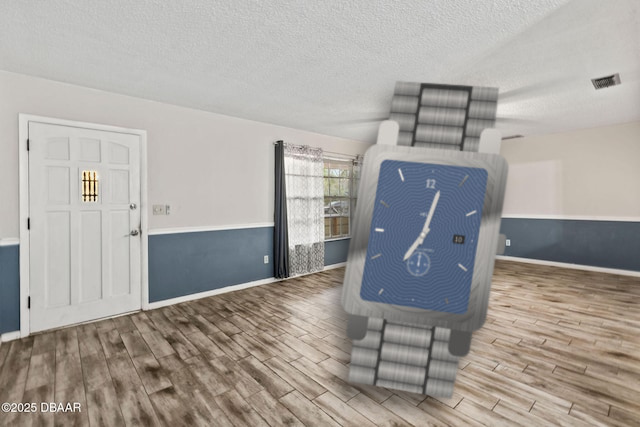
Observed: h=7 m=2
